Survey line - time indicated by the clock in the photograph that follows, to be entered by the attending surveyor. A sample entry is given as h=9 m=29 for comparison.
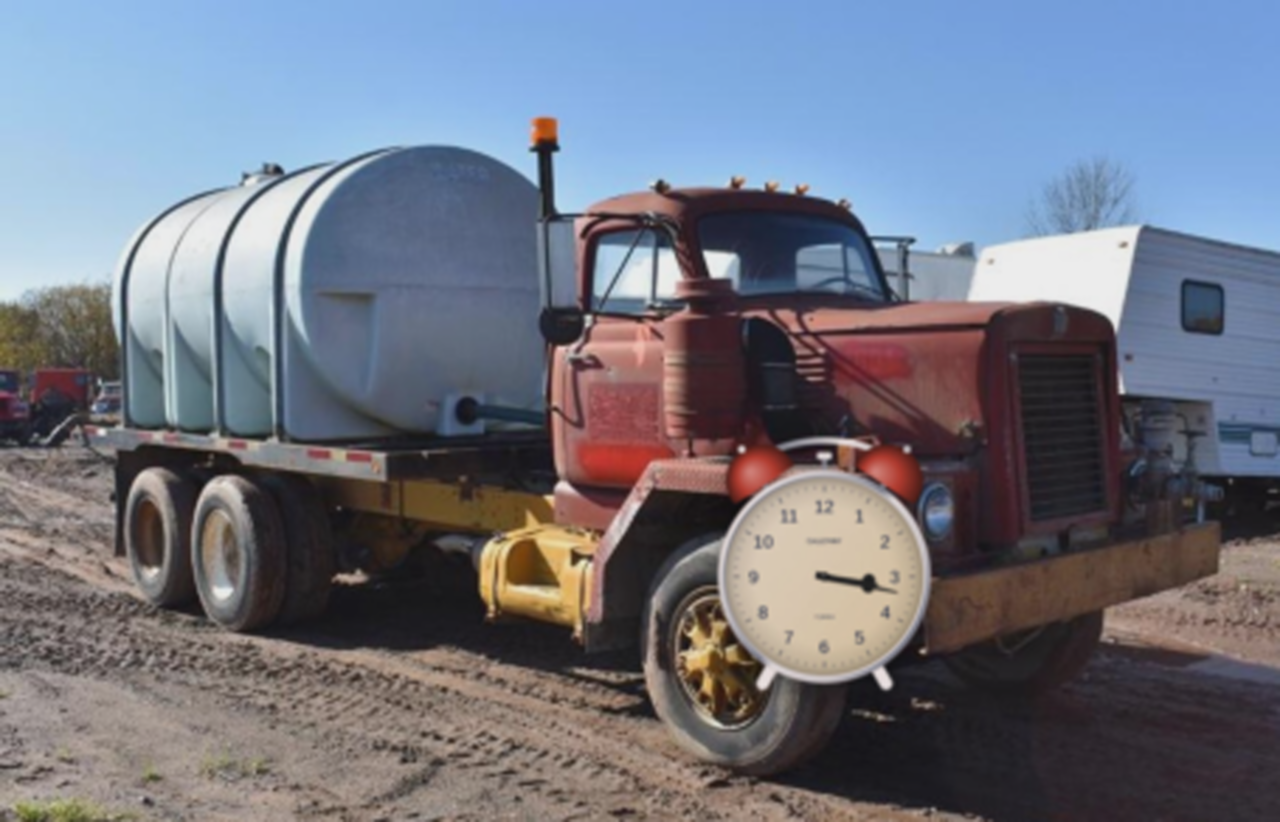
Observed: h=3 m=17
